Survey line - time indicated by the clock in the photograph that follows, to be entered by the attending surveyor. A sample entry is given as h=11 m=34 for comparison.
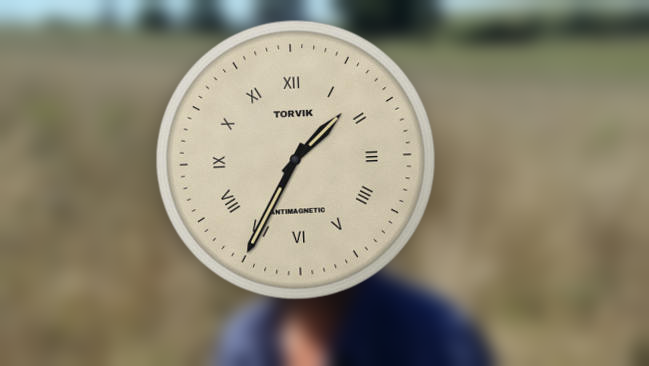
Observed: h=1 m=35
